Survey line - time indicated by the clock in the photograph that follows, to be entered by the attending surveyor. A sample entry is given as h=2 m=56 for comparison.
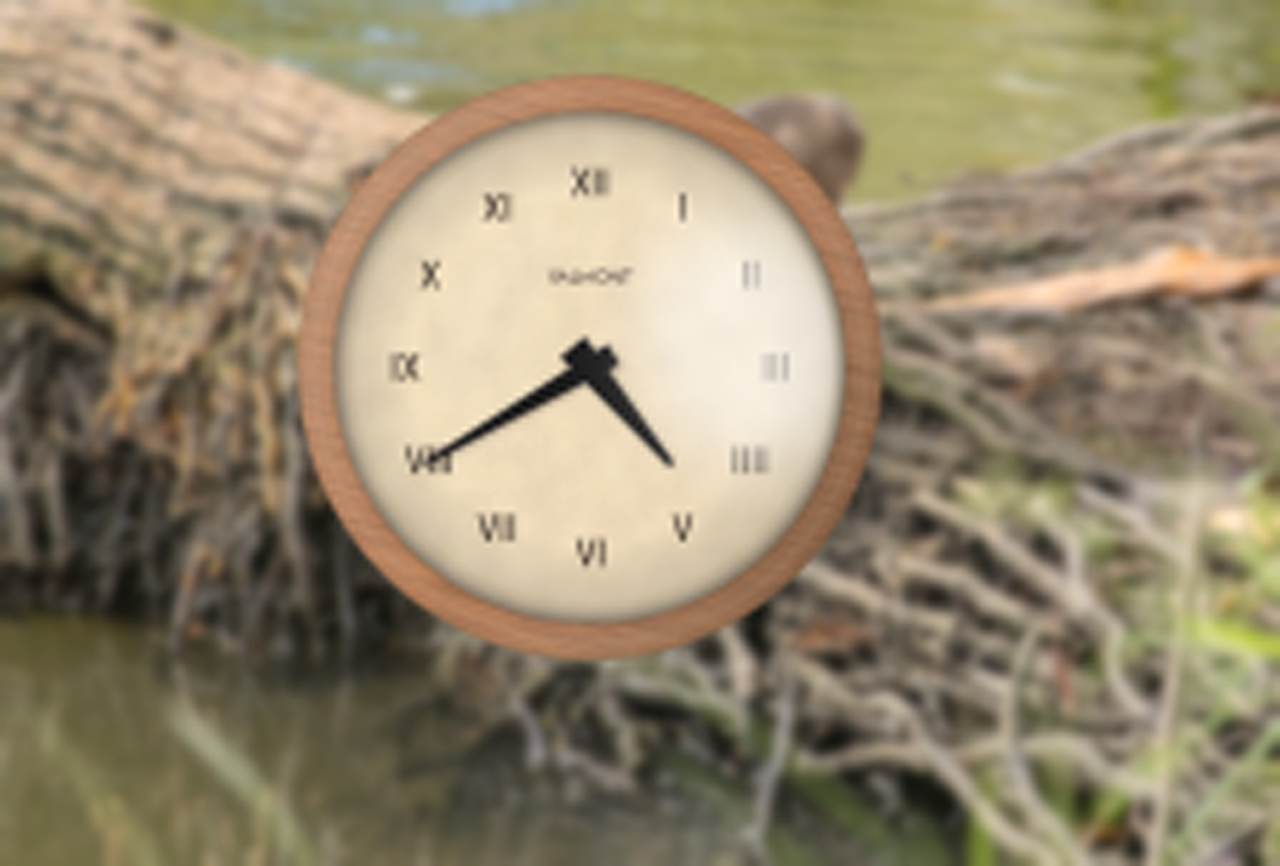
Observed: h=4 m=40
